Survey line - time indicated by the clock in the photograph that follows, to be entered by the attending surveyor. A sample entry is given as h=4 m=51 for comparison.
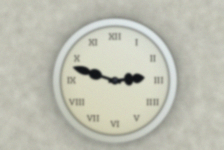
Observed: h=2 m=48
